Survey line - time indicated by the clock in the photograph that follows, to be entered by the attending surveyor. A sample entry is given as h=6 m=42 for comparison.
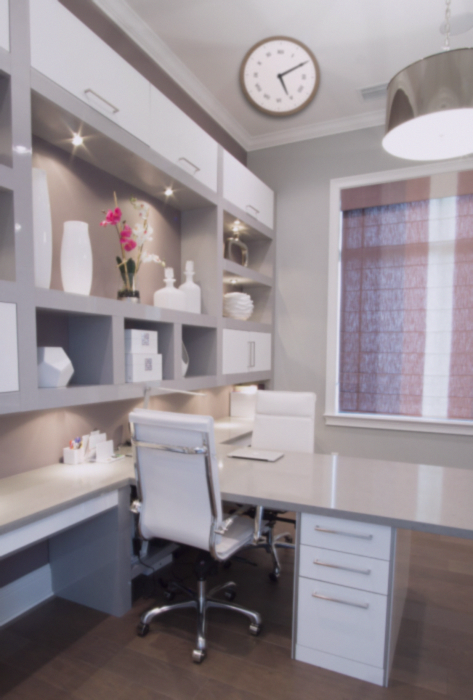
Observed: h=5 m=10
